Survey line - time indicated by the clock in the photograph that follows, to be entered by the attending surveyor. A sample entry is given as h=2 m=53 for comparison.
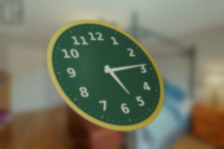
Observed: h=5 m=14
